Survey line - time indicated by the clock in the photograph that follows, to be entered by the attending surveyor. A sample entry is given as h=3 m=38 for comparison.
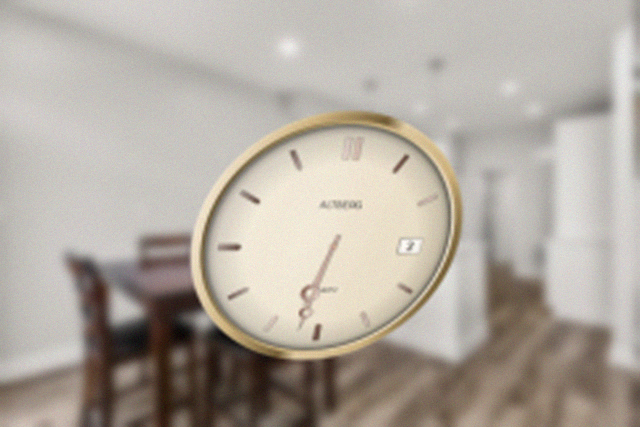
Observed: h=6 m=32
